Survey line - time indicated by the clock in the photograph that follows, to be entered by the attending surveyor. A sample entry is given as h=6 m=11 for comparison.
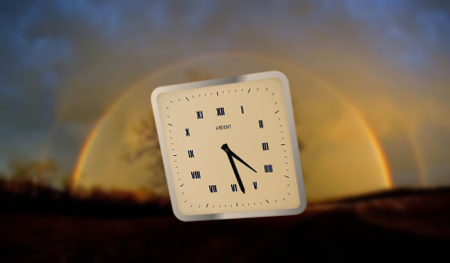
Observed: h=4 m=28
